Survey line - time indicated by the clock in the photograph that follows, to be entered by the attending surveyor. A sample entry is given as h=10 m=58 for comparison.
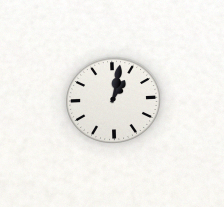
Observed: h=1 m=2
